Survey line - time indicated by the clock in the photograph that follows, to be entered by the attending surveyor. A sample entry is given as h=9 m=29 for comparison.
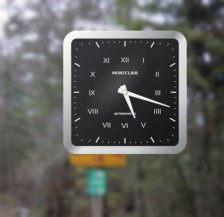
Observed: h=5 m=18
